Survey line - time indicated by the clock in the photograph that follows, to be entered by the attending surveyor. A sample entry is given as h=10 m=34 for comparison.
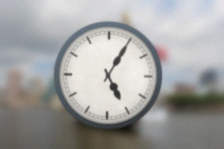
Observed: h=5 m=5
